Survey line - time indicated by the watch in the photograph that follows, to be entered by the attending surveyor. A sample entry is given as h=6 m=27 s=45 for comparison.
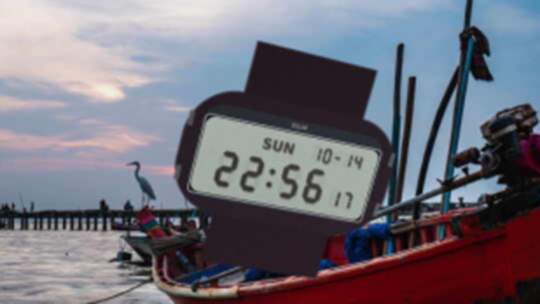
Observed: h=22 m=56 s=17
